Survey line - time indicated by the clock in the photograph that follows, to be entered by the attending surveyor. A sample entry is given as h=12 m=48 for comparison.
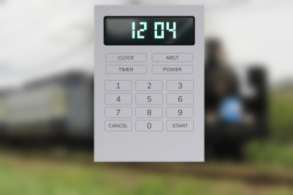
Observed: h=12 m=4
